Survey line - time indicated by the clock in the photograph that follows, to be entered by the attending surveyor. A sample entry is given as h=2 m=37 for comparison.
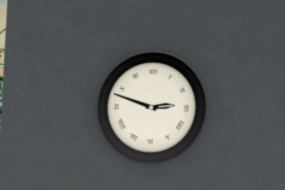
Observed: h=2 m=48
